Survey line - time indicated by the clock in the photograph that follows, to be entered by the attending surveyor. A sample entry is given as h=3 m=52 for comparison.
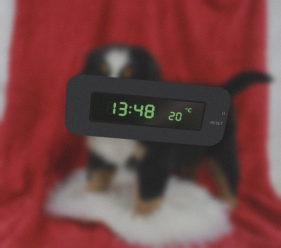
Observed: h=13 m=48
